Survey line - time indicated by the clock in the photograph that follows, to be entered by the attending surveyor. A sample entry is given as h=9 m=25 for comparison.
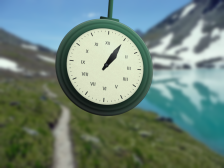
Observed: h=1 m=5
